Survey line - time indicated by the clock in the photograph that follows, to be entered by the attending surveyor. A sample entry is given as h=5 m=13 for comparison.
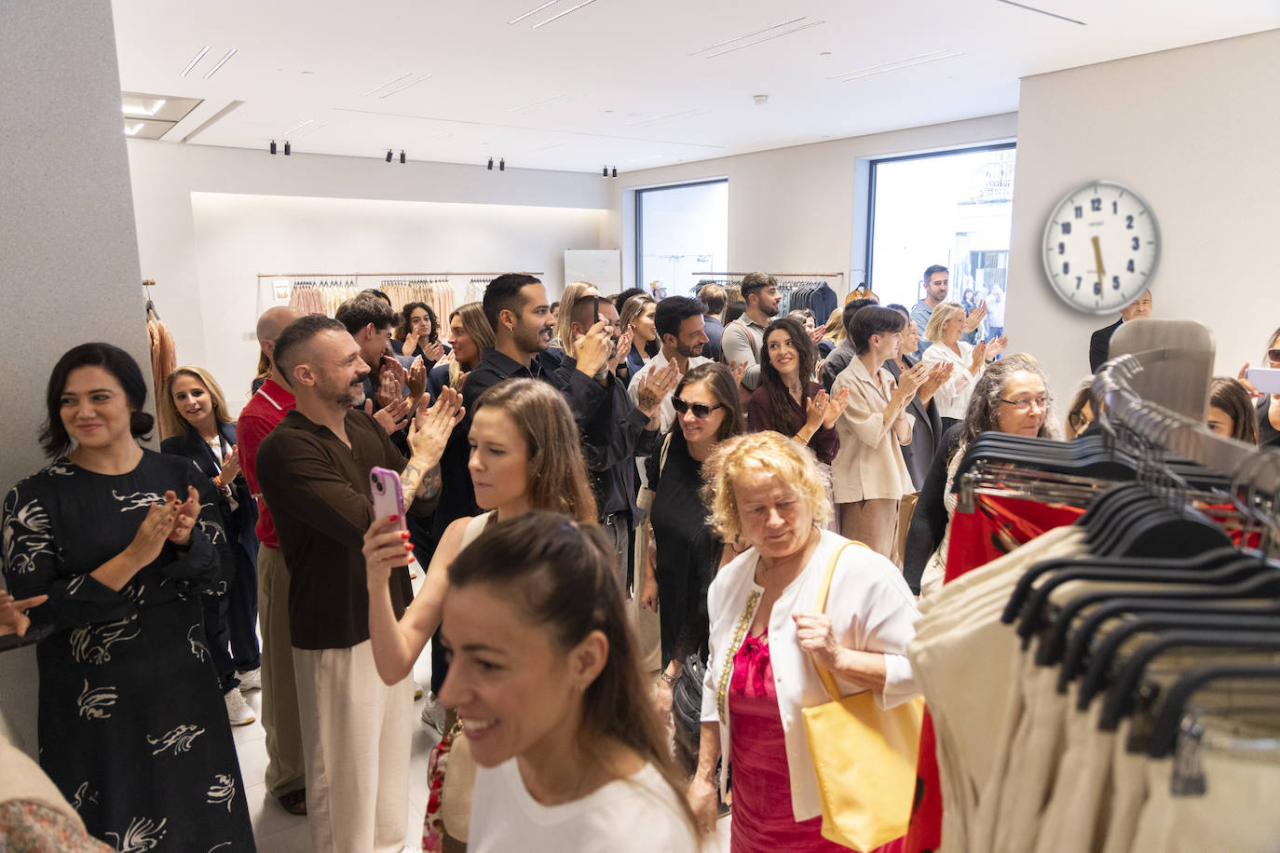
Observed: h=5 m=29
